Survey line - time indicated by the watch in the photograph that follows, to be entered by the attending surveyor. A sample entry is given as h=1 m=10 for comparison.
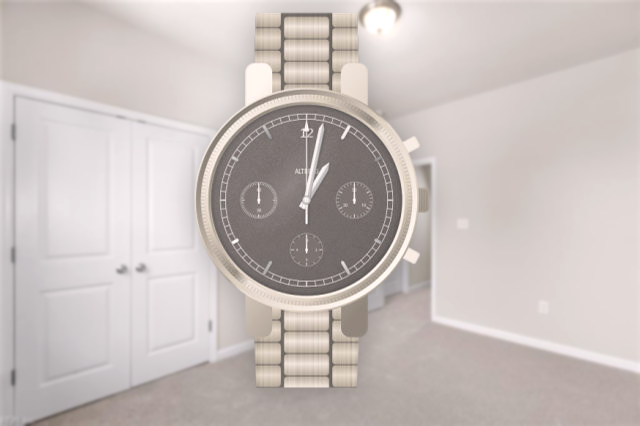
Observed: h=1 m=2
